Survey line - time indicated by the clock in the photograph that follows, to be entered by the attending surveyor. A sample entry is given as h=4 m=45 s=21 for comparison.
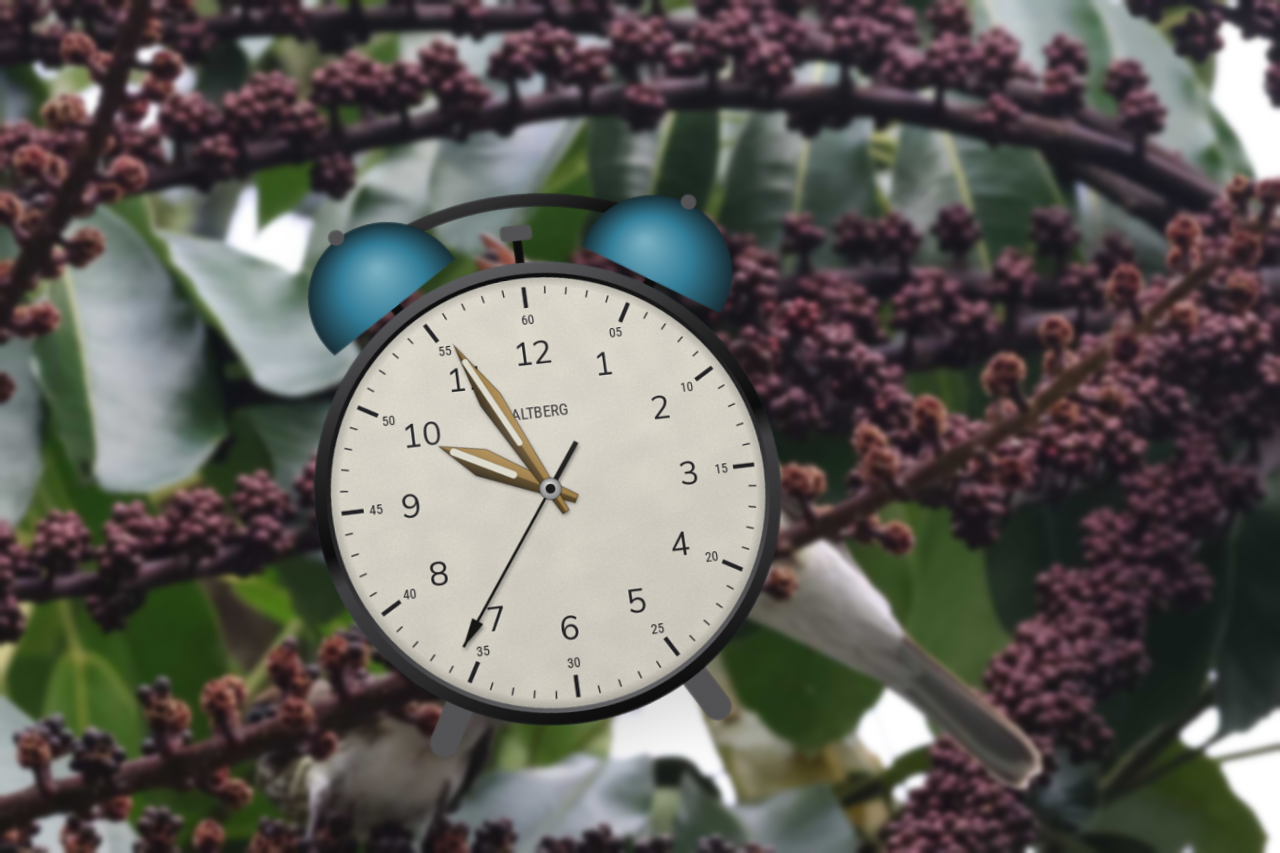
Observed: h=9 m=55 s=36
